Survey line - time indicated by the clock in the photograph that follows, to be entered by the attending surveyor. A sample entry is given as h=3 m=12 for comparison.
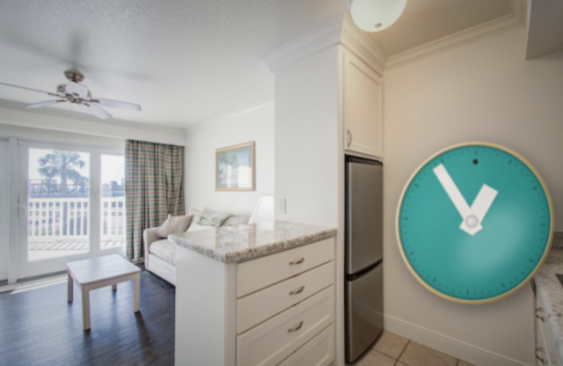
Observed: h=12 m=54
